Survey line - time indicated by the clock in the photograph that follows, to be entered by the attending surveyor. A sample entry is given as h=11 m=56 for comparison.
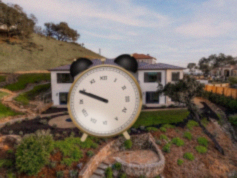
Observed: h=9 m=49
